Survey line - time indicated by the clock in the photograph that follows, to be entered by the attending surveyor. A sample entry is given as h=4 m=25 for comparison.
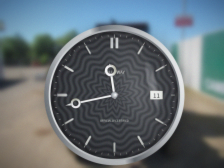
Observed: h=11 m=43
